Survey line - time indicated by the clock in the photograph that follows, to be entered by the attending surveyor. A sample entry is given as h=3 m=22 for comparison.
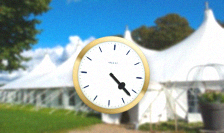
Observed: h=4 m=22
